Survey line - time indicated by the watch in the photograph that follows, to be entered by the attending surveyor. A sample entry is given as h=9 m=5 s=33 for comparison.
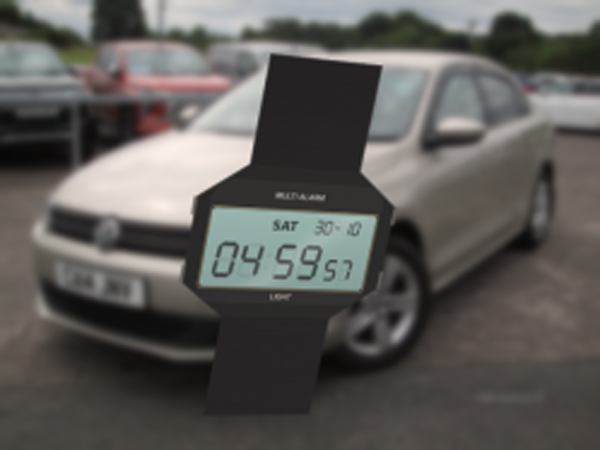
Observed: h=4 m=59 s=57
